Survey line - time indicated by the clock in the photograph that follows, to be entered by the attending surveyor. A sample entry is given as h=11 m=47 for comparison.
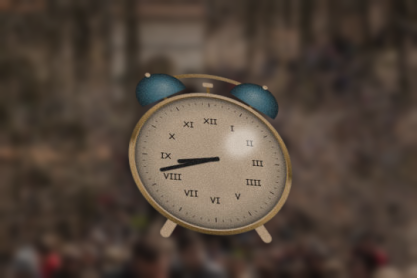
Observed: h=8 m=42
